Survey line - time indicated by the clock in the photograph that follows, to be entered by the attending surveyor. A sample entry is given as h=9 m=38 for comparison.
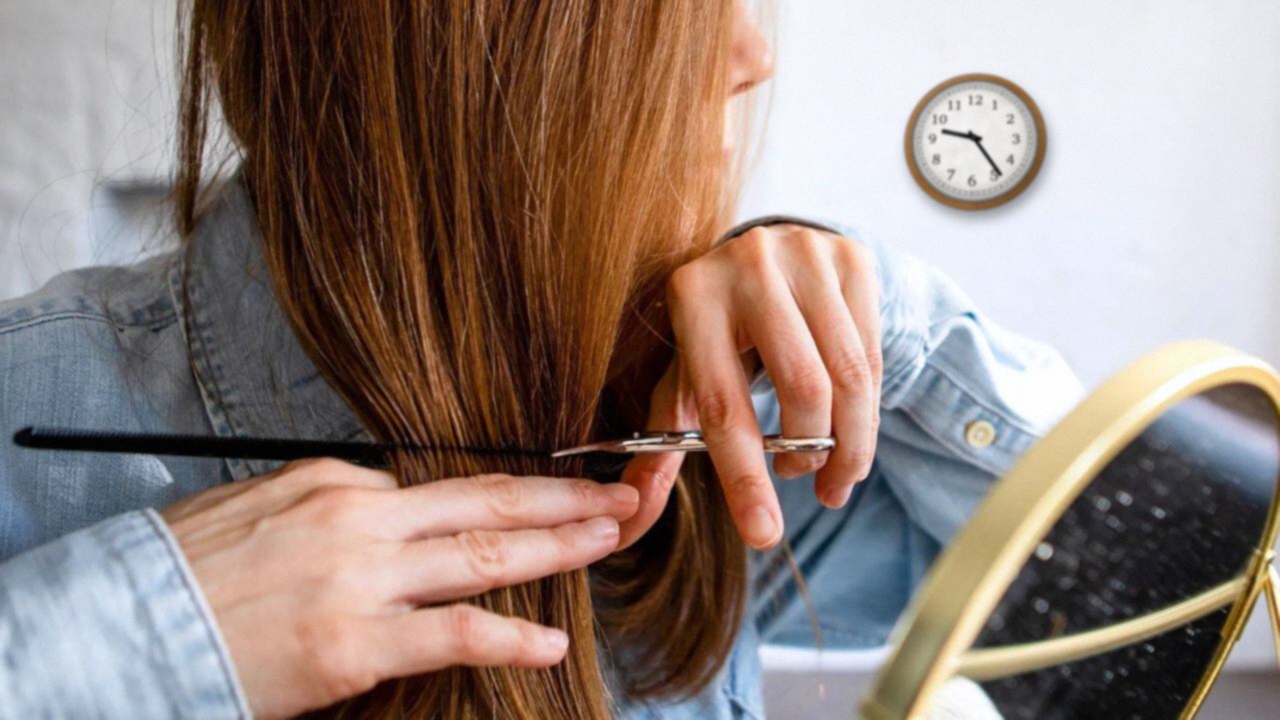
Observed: h=9 m=24
